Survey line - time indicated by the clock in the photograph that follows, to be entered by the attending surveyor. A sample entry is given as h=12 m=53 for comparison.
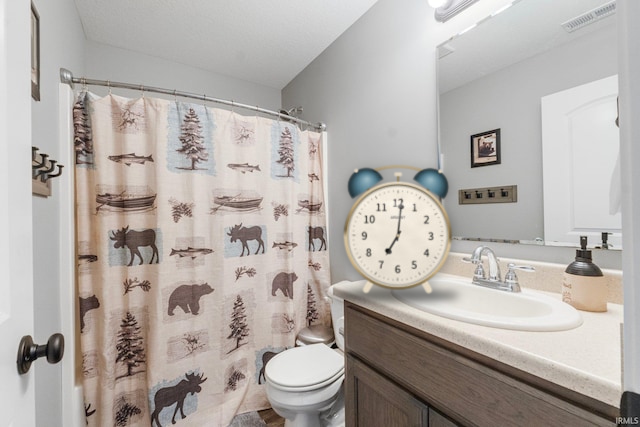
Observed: h=7 m=1
